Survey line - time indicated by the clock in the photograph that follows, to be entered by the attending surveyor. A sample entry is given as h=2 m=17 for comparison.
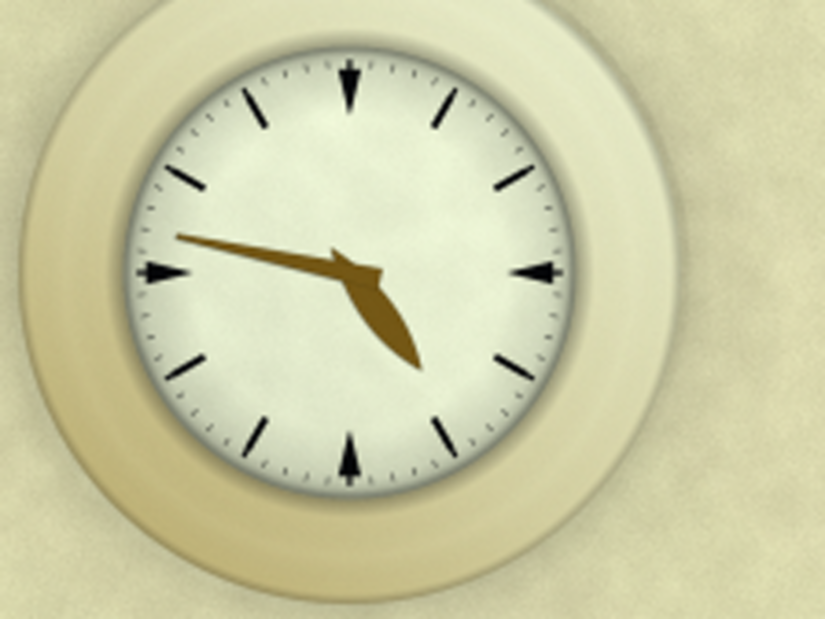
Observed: h=4 m=47
